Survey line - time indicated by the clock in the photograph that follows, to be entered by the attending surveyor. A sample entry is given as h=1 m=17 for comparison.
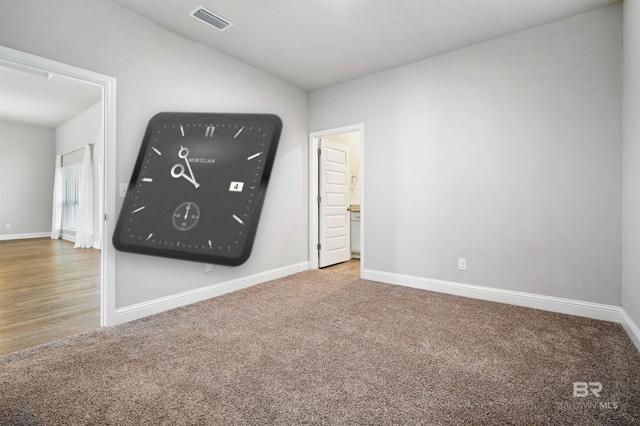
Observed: h=9 m=54
